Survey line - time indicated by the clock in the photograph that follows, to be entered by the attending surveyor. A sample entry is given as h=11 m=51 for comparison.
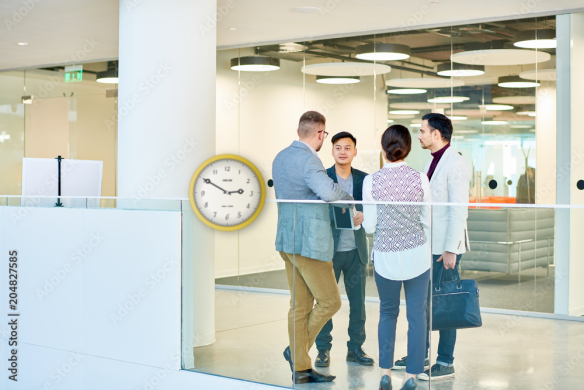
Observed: h=2 m=50
